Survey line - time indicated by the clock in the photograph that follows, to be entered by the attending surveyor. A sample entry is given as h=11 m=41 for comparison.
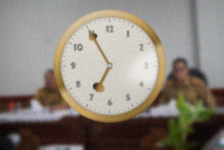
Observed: h=6 m=55
